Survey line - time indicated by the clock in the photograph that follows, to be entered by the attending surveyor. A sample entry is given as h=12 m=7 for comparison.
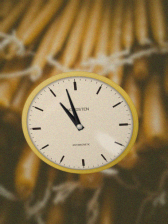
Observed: h=10 m=58
